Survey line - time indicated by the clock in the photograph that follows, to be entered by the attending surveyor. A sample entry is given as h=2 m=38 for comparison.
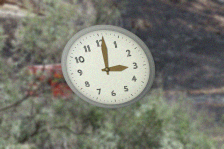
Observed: h=3 m=1
